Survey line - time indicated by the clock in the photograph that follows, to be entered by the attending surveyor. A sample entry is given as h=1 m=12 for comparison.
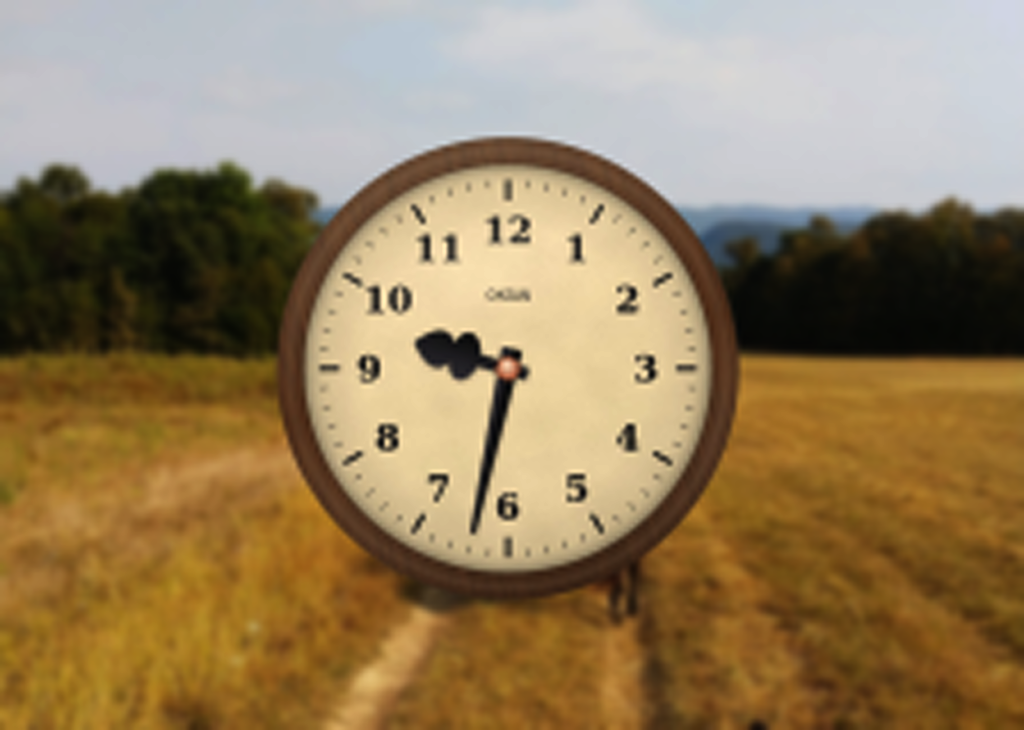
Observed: h=9 m=32
